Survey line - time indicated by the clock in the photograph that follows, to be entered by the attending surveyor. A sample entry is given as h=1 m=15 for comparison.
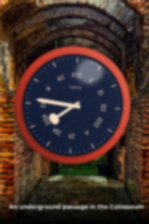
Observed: h=7 m=46
